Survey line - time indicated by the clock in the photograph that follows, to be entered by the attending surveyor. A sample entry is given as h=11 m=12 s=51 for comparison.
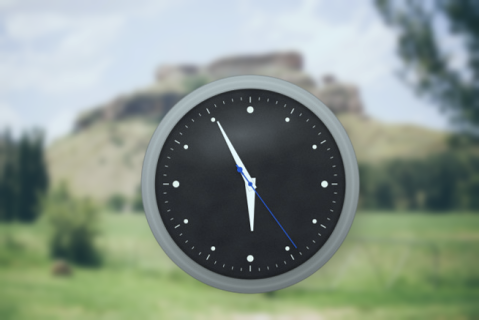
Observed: h=5 m=55 s=24
